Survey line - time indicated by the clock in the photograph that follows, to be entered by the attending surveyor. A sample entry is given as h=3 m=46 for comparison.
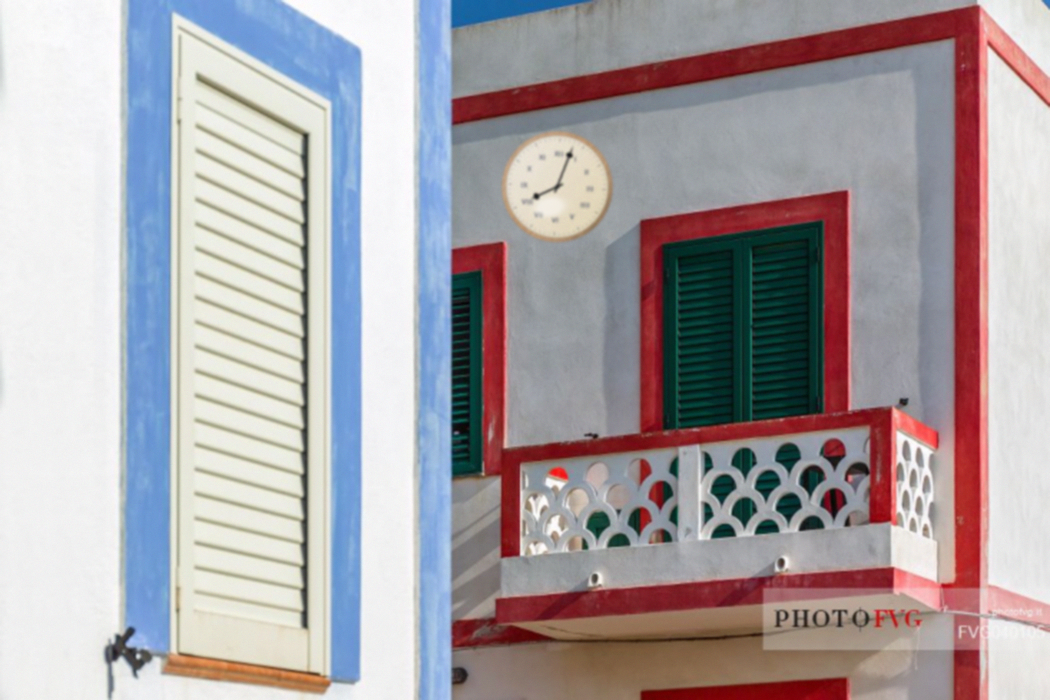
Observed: h=8 m=3
